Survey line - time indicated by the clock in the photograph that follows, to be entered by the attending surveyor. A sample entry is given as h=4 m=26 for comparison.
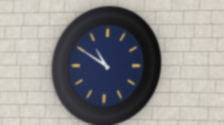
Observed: h=10 m=50
